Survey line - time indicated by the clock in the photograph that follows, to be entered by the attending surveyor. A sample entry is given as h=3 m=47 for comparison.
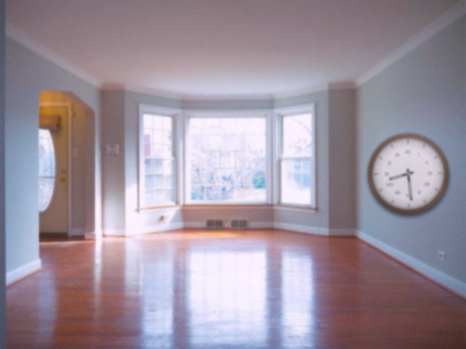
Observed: h=8 m=29
